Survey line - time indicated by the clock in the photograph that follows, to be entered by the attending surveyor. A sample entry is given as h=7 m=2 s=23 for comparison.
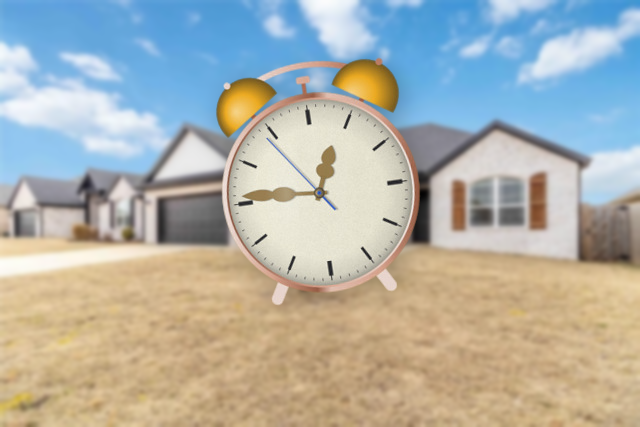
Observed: h=12 m=45 s=54
